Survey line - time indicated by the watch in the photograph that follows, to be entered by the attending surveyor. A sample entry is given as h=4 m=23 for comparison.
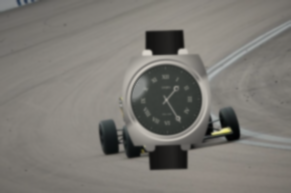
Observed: h=1 m=25
